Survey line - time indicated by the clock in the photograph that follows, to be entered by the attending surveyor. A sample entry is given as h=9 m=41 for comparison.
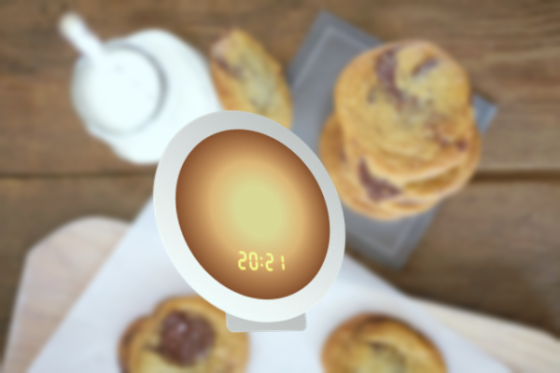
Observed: h=20 m=21
